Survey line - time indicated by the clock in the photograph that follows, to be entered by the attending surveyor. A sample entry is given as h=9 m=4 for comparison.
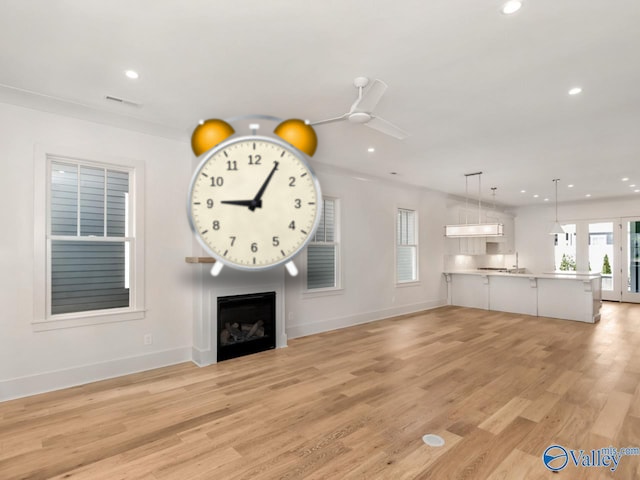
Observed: h=9 m=5
